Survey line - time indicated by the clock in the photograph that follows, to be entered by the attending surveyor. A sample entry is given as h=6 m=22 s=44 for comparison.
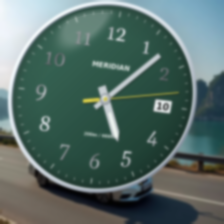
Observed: h=5 m=7 s=13
